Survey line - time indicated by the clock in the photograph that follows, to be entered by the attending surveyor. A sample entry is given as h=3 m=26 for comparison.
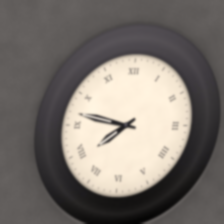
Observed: h=7 m=47
